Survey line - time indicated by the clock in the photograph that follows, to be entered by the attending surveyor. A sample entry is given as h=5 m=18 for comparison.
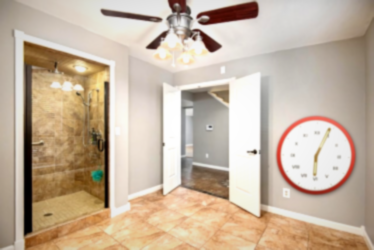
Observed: h=6 m=4
